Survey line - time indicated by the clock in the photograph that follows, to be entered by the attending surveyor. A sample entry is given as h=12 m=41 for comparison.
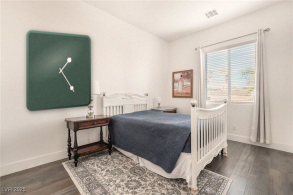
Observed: h=1 m=24
